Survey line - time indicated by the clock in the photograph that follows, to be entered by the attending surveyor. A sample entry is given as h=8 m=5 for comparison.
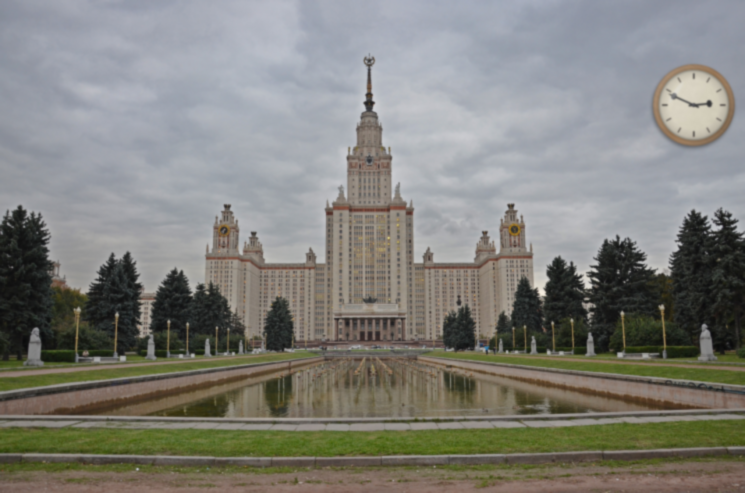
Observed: h=2 m=49
